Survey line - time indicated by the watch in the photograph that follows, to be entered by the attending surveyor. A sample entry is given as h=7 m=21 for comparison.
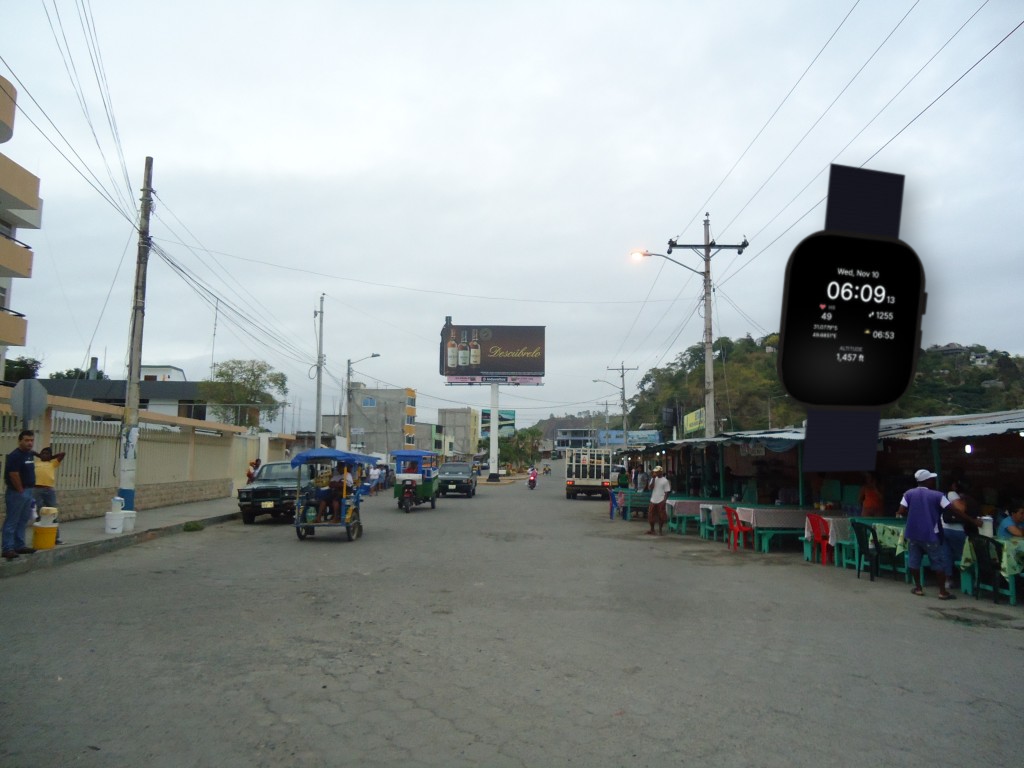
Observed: h=6 m=9
